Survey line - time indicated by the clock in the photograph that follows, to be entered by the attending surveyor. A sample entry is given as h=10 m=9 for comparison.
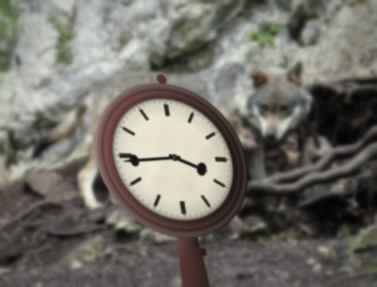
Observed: h=3 m=44
